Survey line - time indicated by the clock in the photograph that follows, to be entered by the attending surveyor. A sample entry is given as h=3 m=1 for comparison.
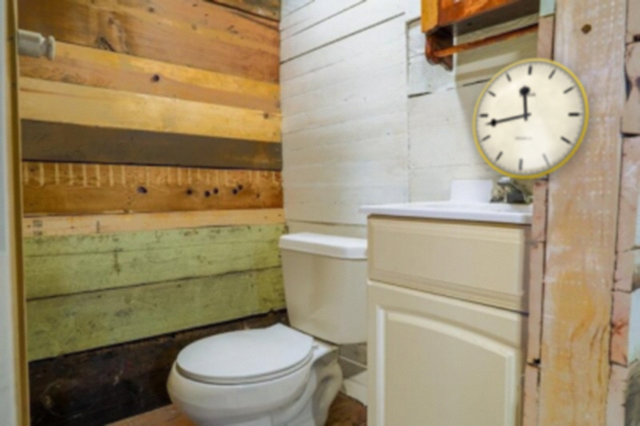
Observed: h=11 m=43
